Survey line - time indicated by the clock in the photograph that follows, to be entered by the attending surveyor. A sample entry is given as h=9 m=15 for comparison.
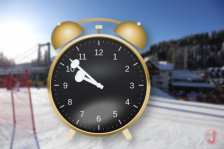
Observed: h=9 m=52
